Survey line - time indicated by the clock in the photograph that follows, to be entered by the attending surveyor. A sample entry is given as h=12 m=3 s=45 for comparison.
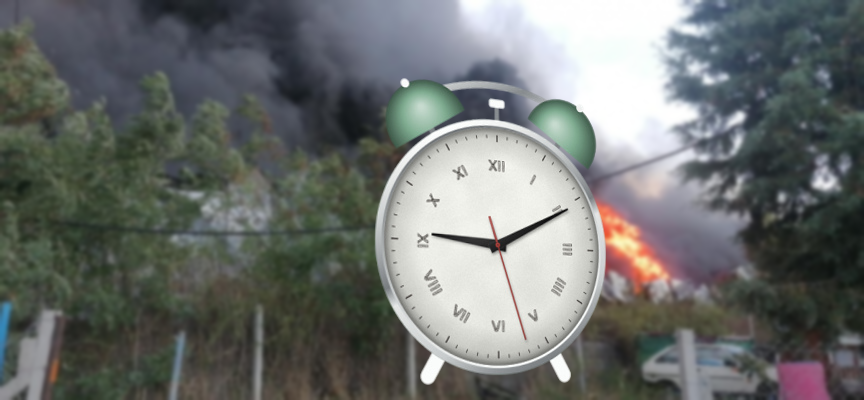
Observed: h=9 m=10 s=27
